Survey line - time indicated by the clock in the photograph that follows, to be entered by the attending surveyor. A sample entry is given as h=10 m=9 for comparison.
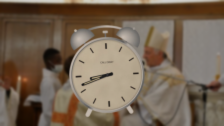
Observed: h=8 m=42
